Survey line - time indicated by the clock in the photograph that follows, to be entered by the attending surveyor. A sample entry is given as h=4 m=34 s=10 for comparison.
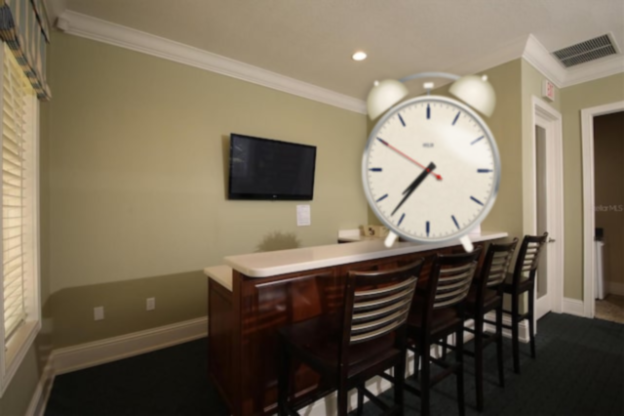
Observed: h=7 m=36 s=50
